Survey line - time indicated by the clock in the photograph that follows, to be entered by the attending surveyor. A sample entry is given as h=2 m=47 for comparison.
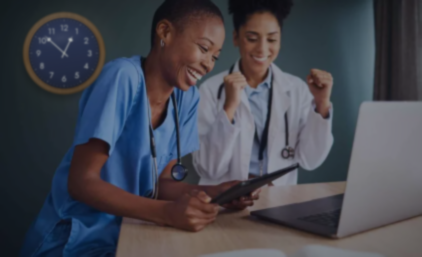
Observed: h=12 m=52
